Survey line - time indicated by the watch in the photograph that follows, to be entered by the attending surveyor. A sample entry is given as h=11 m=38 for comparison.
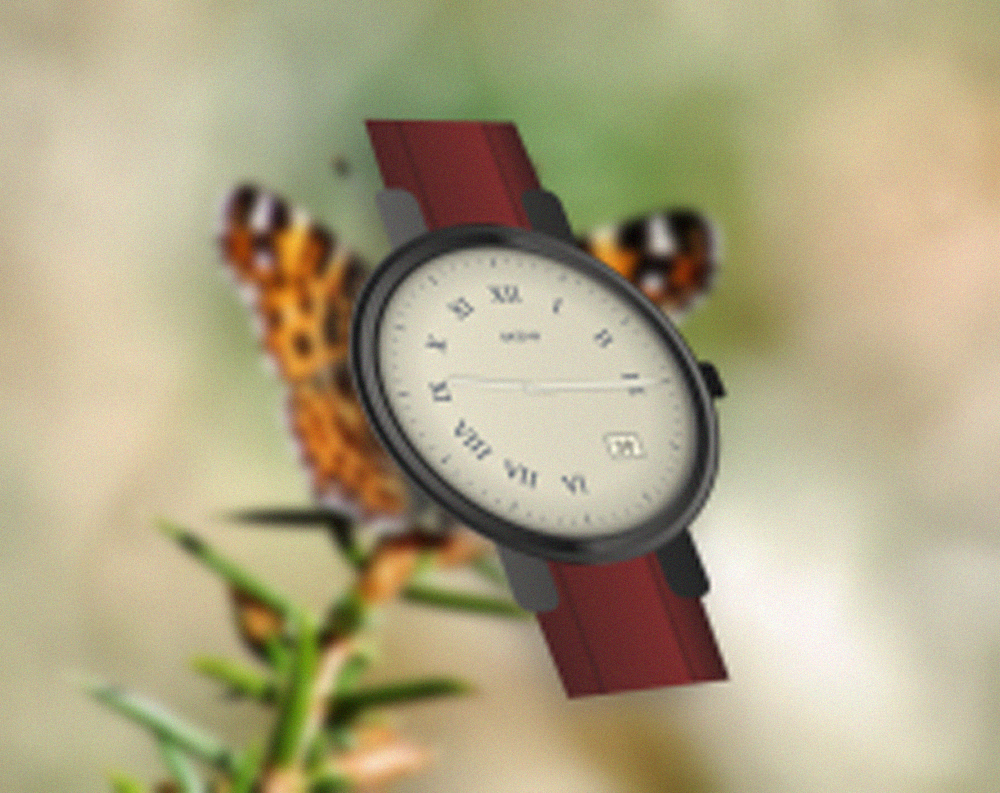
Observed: h=9 m=15
